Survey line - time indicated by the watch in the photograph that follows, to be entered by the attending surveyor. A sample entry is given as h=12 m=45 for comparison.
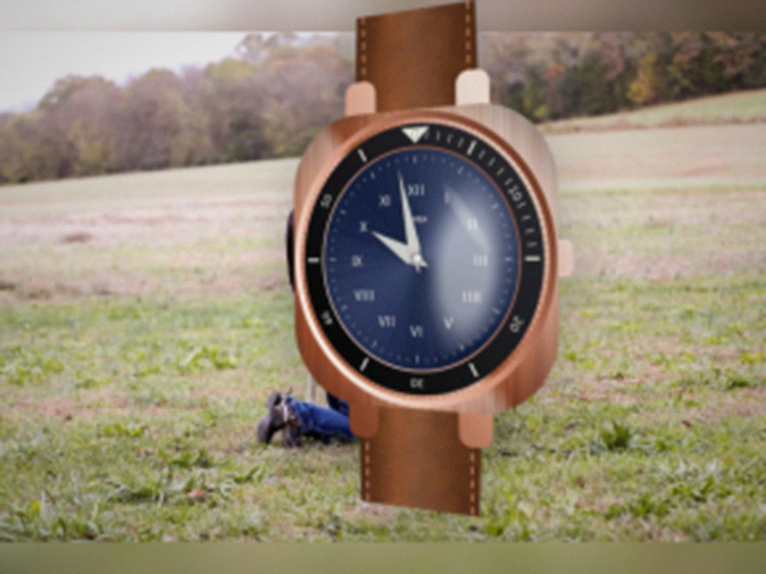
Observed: h=9 m=58
